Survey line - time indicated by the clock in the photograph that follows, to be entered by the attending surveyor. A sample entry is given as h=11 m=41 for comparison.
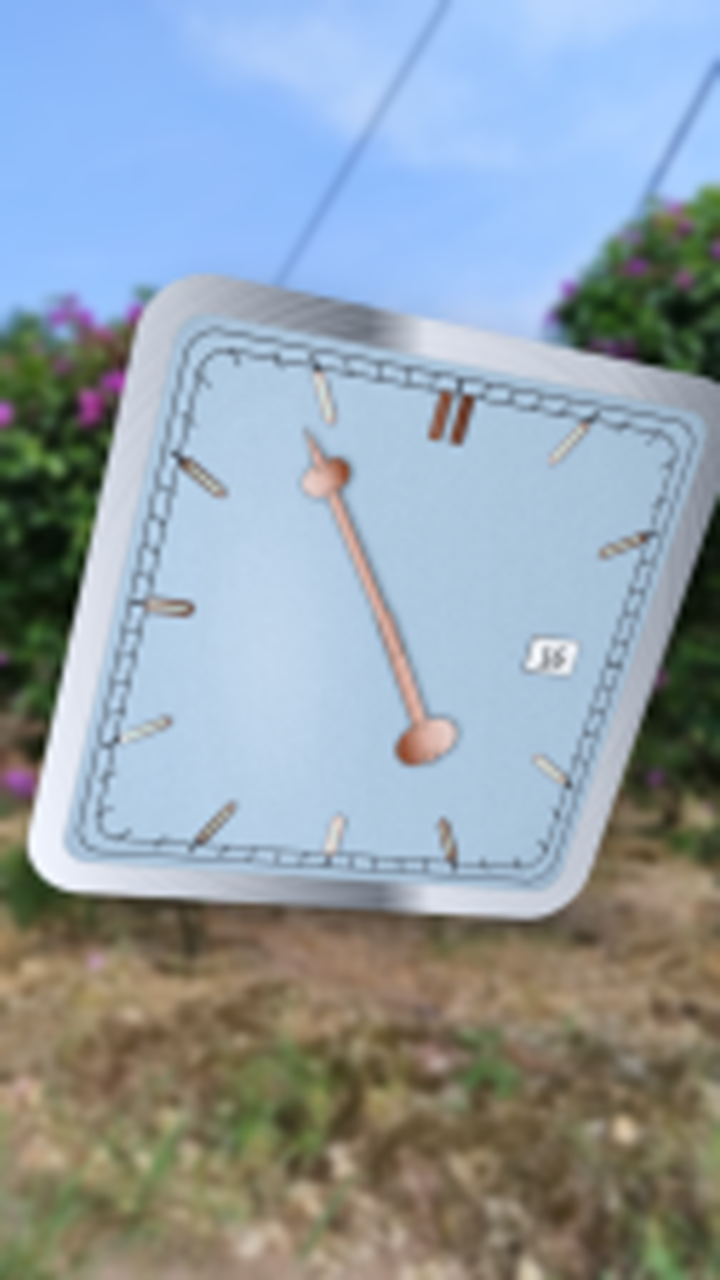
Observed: h=4 m=54
